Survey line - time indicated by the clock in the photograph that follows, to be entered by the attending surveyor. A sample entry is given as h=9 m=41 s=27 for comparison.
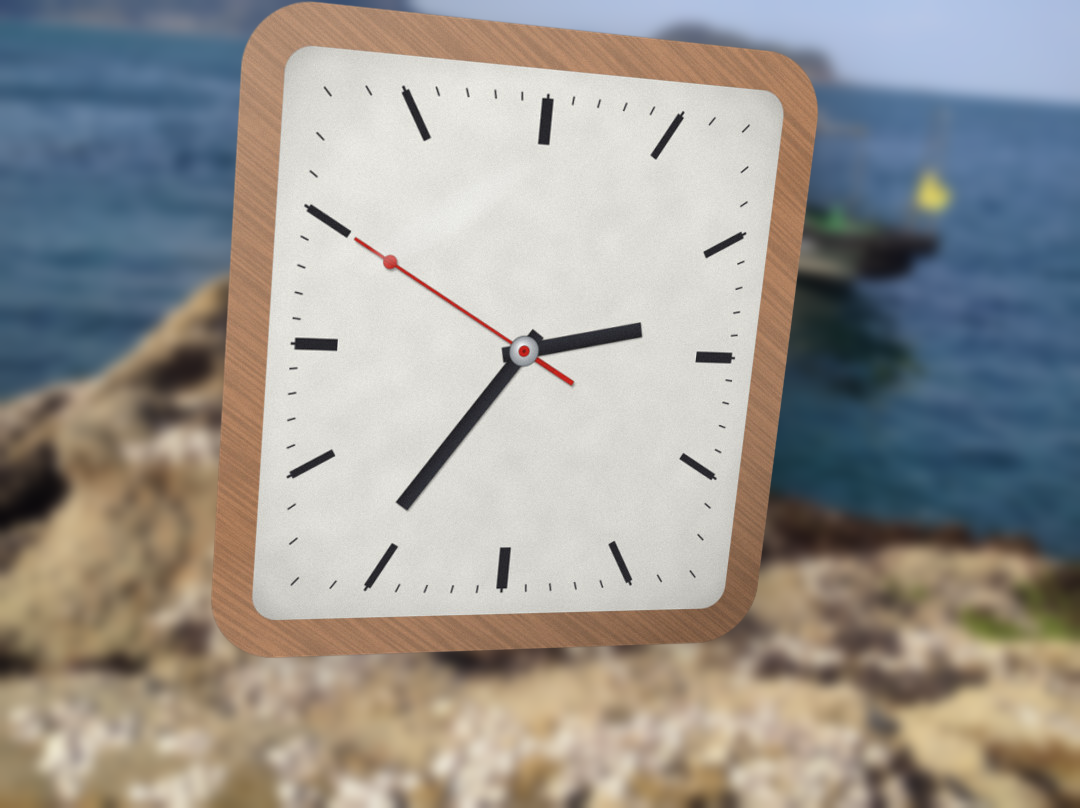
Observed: h=2 m=35 s=50
